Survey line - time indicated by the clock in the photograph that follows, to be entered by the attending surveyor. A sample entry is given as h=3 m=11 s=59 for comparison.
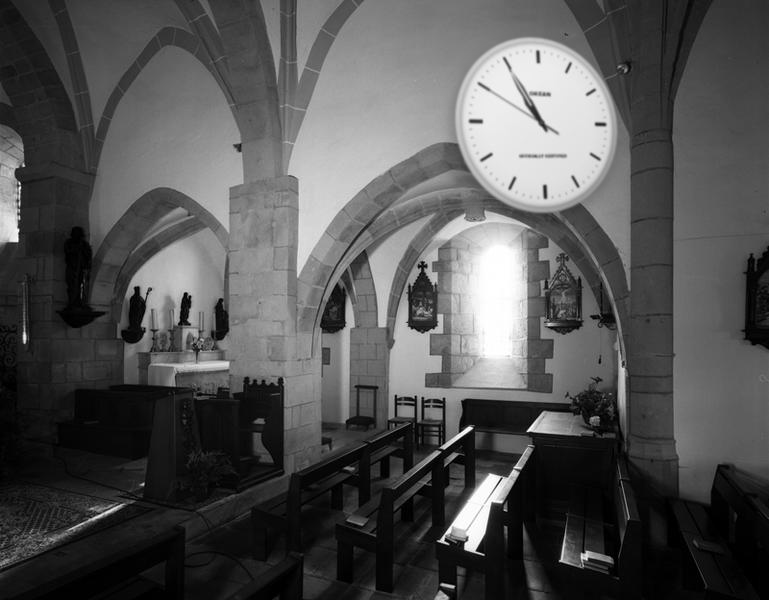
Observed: h=10 m=54 s=50
